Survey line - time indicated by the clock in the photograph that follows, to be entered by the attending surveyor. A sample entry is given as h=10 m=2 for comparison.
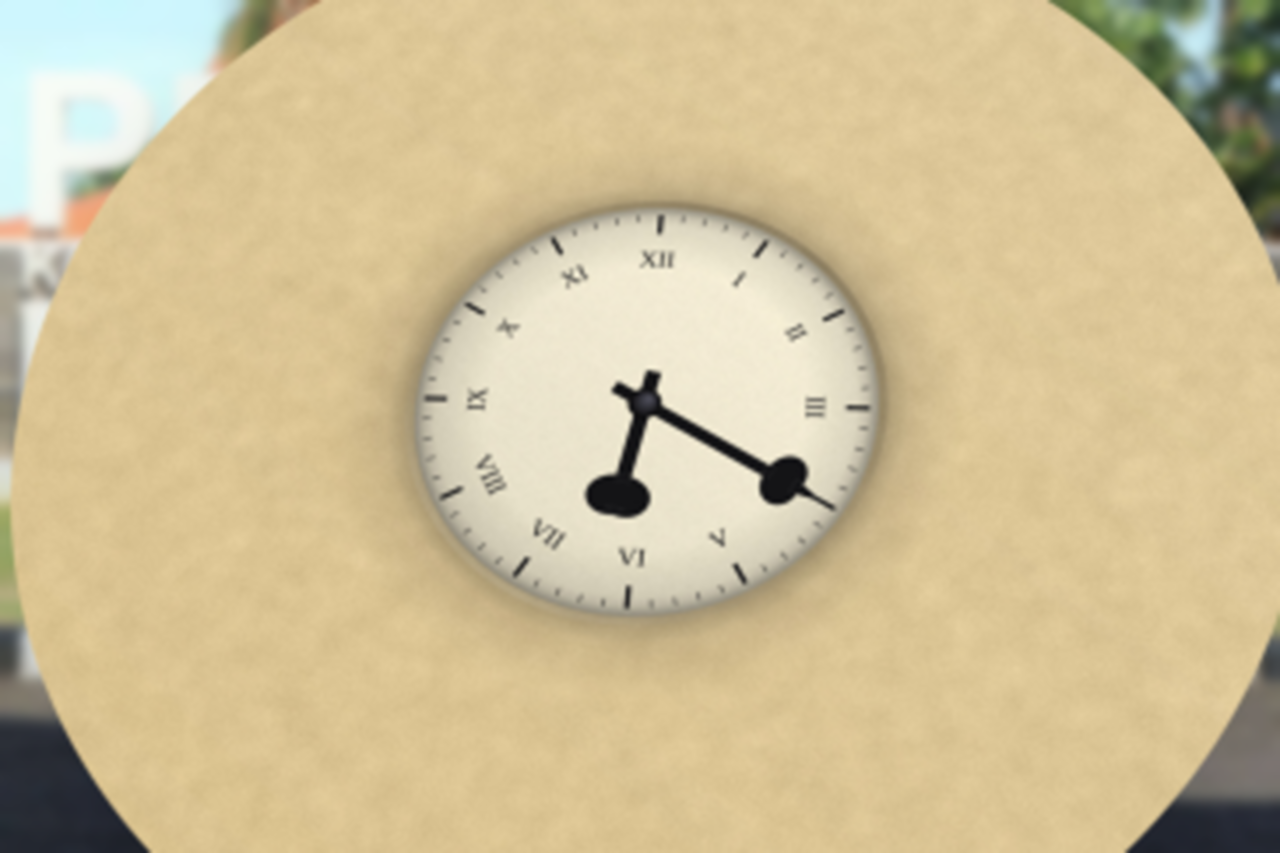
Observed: h=6 m=20
